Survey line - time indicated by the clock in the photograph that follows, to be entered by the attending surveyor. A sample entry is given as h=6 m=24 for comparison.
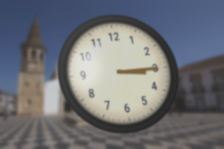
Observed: h=3 m=15
